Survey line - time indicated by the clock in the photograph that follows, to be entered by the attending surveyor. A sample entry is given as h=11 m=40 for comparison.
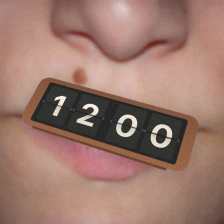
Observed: h=12 m=0
